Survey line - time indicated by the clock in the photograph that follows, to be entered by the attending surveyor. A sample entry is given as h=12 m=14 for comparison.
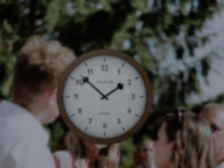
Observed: h=1 m=52
